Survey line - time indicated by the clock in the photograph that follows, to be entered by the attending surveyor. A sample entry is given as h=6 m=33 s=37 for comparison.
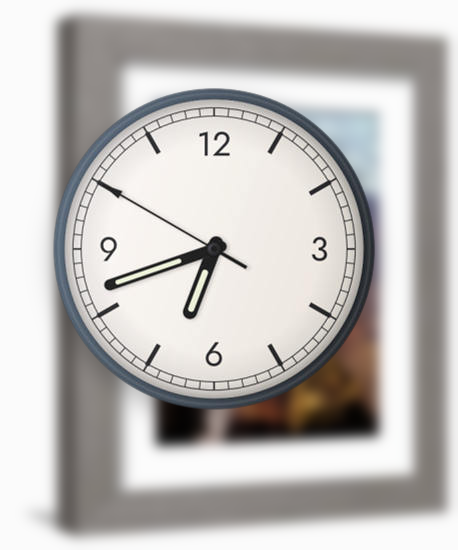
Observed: h=6 m=41 s=50
